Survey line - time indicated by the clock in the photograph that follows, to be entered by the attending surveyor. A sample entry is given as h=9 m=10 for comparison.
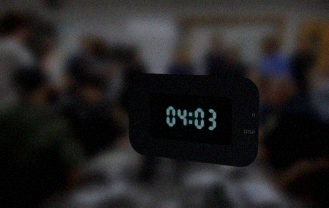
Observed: h=4 m=3
